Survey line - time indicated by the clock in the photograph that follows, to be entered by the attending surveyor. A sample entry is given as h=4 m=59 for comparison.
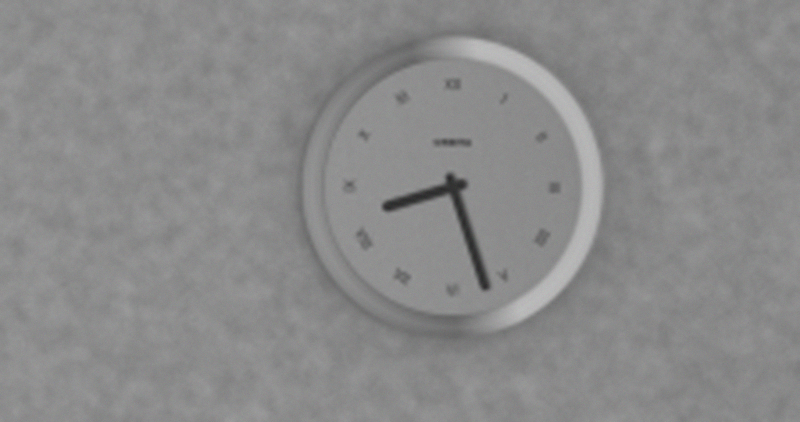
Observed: h=8 m=27
